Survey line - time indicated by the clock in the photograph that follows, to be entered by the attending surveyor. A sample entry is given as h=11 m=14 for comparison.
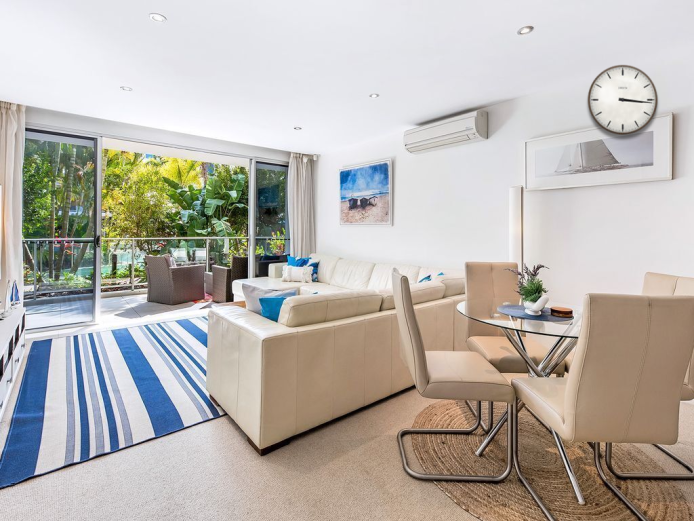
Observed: h=3 m=16
